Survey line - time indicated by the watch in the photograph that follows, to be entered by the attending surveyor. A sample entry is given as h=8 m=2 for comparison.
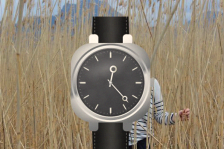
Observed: h=12 m=23
